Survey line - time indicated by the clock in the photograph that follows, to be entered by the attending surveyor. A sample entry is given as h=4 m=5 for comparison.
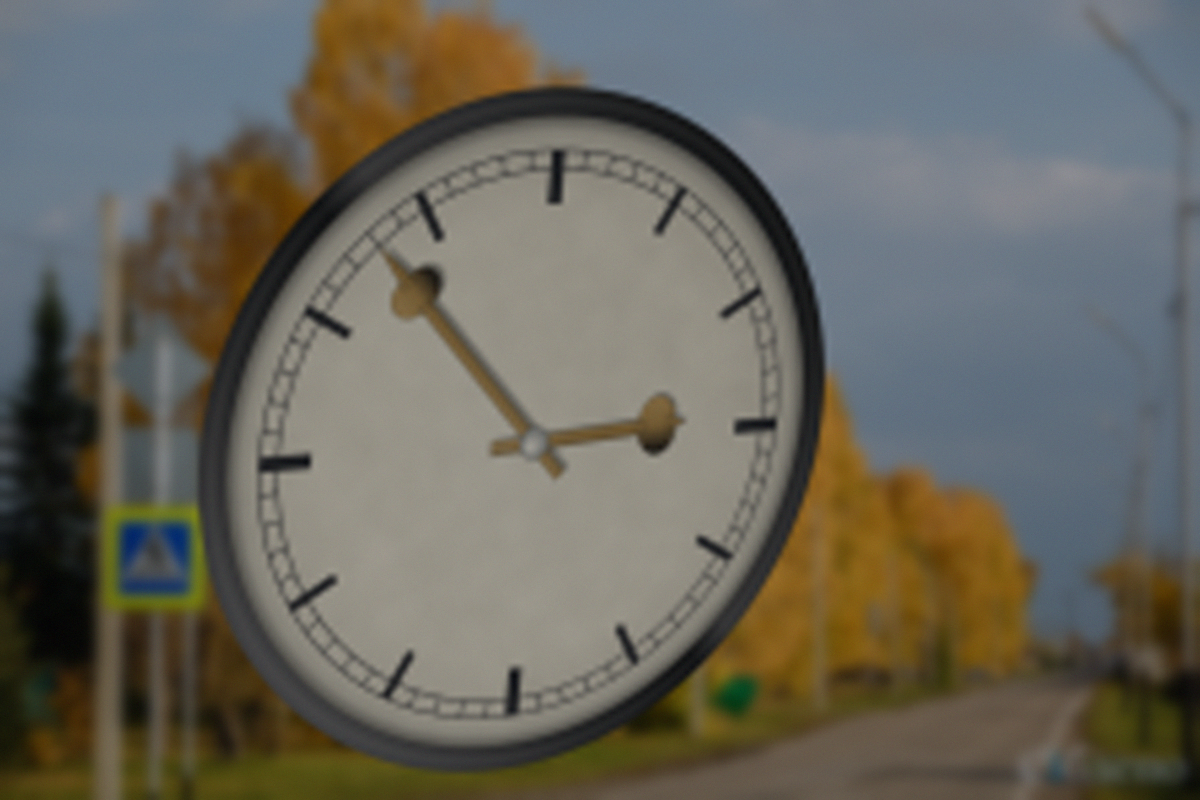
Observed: h=2 m=53
